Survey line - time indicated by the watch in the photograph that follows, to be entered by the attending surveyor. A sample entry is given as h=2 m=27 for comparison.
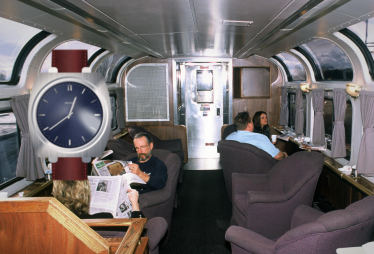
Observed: h=12 m=39
